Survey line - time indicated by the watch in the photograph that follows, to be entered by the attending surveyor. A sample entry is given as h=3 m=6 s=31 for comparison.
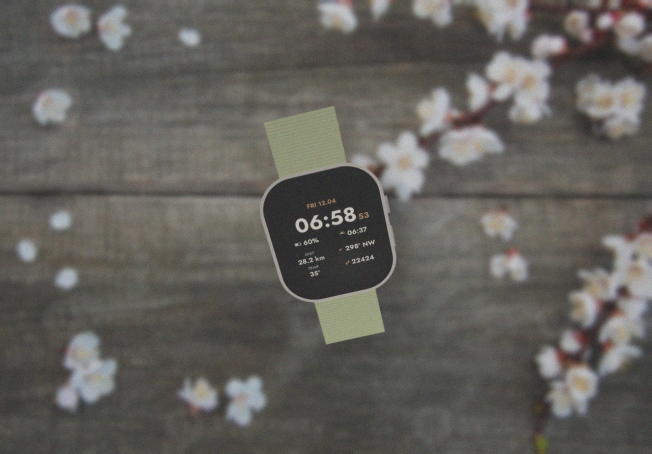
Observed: h=6 m=58 s=53
